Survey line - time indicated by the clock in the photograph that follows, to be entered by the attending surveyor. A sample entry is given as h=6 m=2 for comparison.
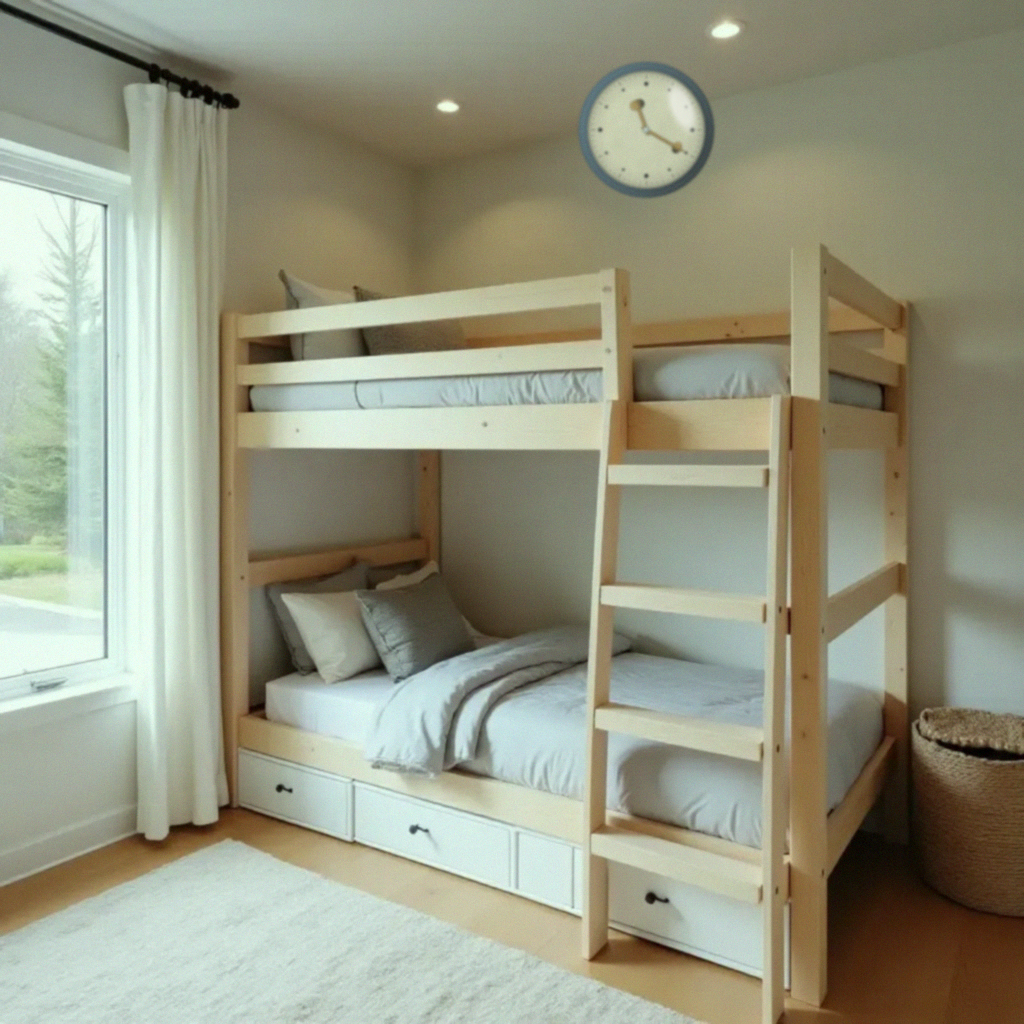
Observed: h=11 m=20
